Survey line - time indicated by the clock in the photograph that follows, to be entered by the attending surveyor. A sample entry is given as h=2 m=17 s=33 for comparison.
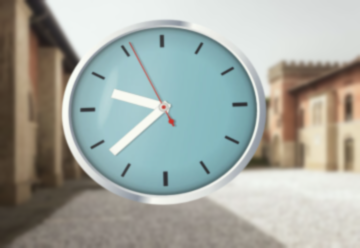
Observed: h=9 m=37 s=56
